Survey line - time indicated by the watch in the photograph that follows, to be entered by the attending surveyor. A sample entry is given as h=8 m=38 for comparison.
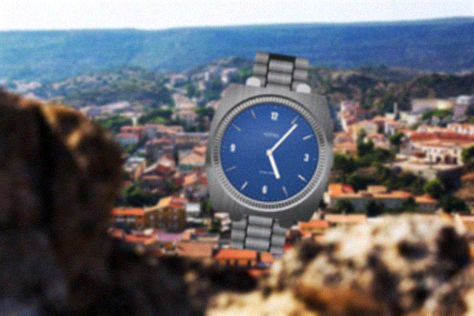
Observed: h=5 m=6
